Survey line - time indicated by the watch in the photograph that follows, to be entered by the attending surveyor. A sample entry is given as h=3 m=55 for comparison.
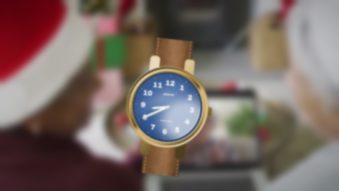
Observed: h=8 m=40
